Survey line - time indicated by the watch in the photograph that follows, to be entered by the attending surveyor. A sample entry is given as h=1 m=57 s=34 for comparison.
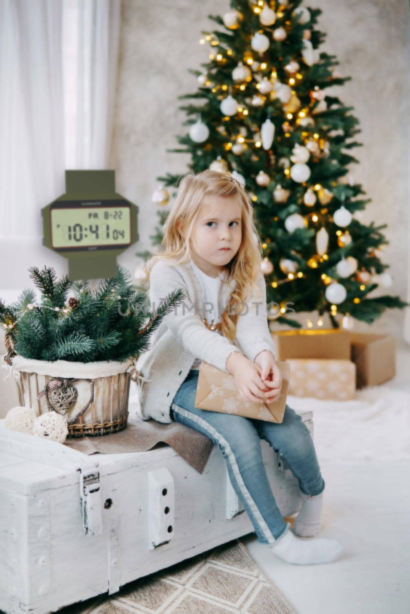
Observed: h=10 m=41 s=4
